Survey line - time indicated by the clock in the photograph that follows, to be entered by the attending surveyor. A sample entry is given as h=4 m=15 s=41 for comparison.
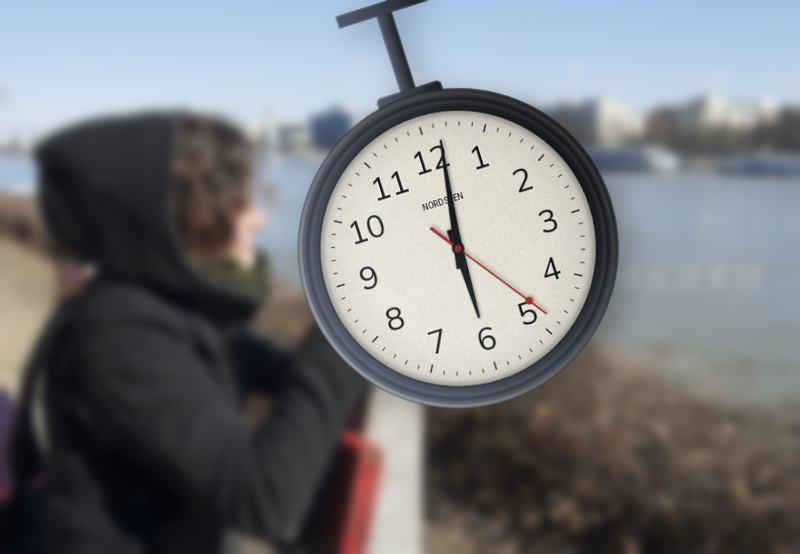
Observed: h=6 m=1 s=24
